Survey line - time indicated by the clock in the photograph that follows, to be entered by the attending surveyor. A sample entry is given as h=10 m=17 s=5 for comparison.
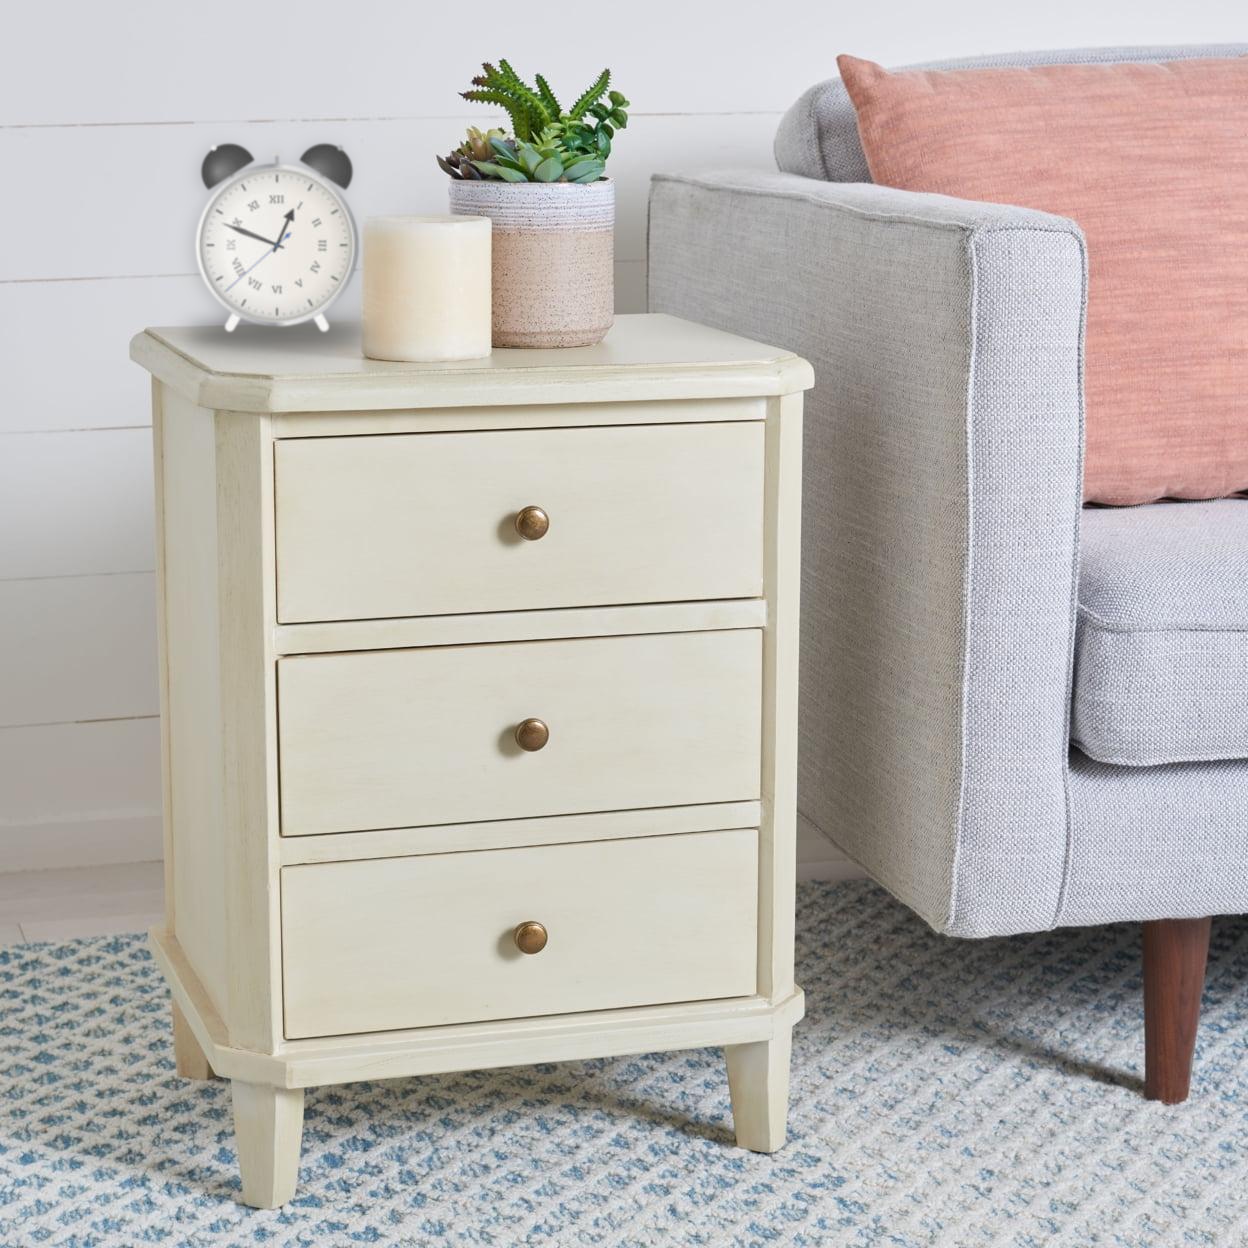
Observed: h=12 m=48 s=38
